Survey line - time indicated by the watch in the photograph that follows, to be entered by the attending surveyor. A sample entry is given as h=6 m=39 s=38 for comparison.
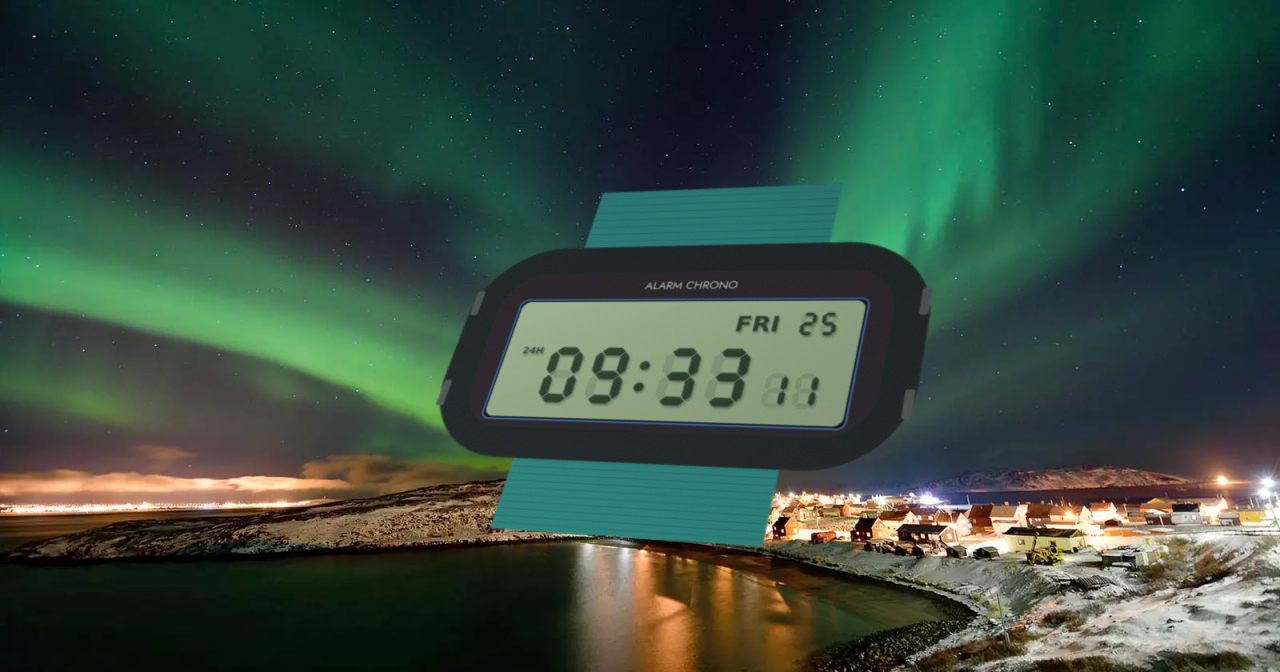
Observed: h=9 m=33 s=11
